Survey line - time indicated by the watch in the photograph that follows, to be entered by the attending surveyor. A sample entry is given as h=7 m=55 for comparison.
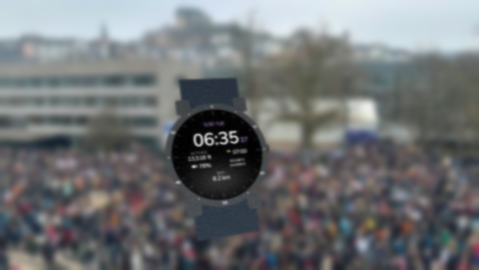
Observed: h=6 m=35
